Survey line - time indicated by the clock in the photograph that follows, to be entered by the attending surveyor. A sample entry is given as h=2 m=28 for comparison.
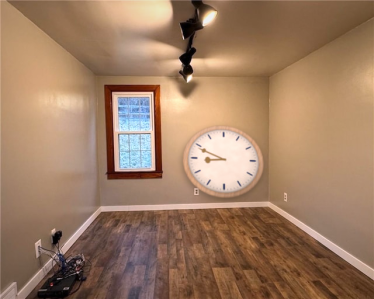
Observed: h=8 m=49
